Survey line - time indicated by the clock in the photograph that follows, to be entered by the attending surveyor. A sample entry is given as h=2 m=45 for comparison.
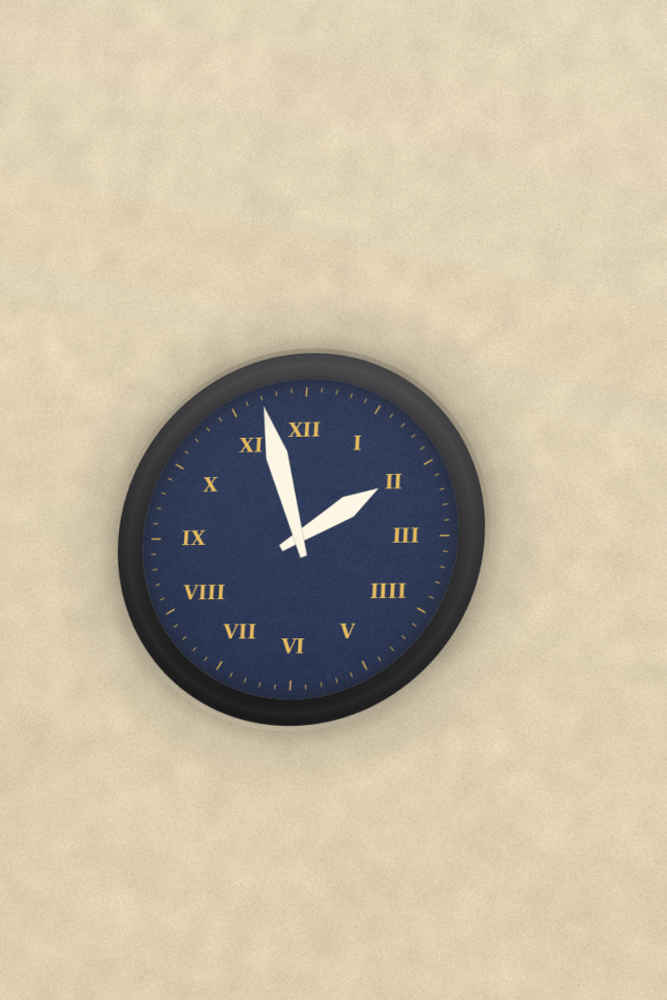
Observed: h=1 m=57
